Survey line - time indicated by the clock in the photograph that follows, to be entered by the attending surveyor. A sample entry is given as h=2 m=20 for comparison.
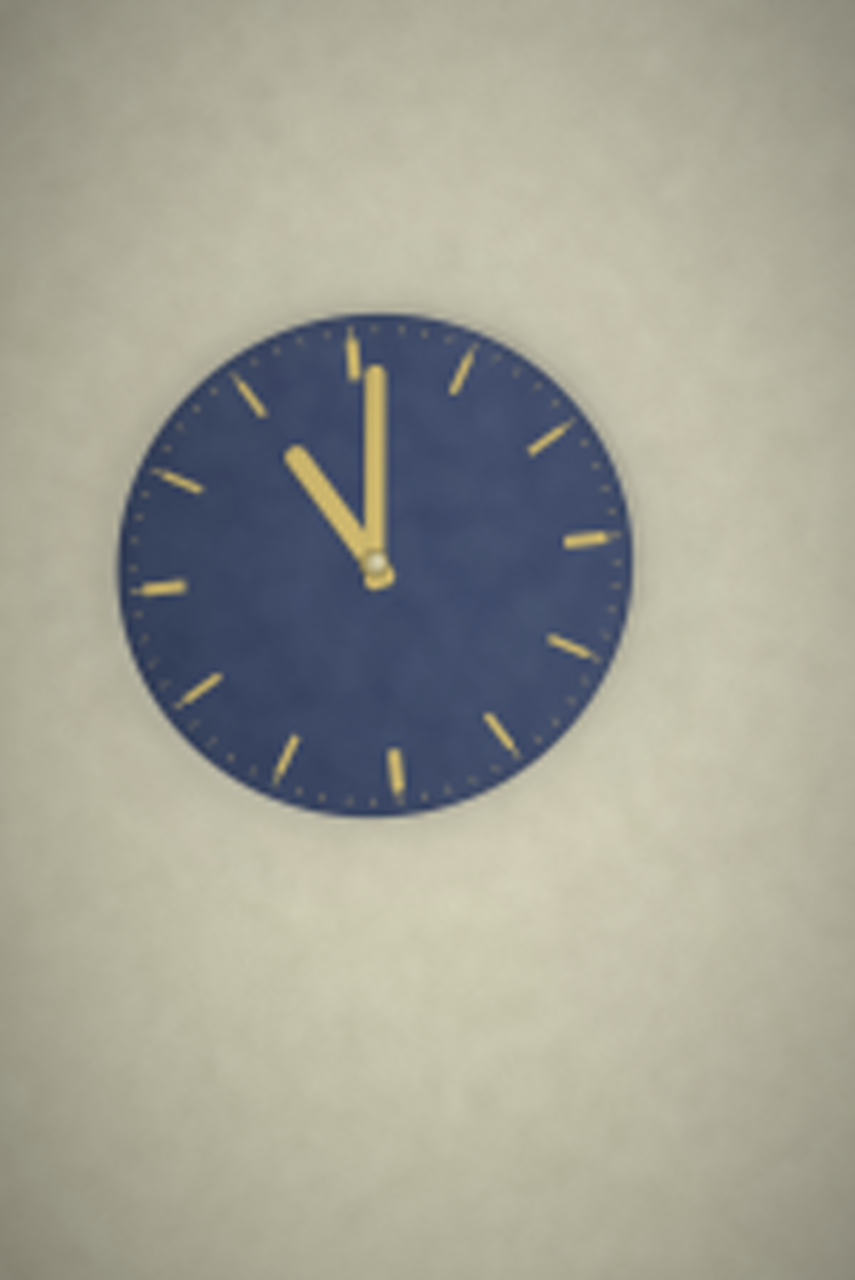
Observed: h=11 m=1
